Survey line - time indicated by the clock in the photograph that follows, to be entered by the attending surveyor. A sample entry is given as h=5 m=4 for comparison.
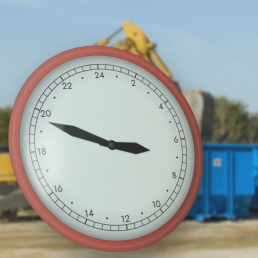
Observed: h=6 m=49
